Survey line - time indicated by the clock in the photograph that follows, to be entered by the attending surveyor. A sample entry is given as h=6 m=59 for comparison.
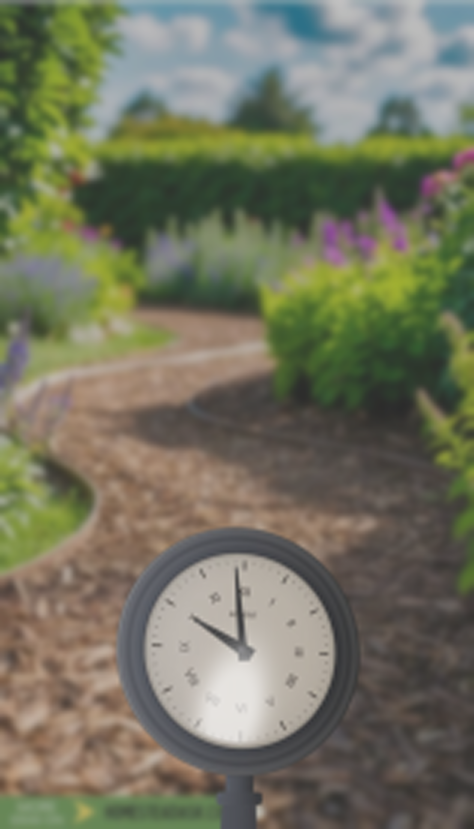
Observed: h=9 m=59
